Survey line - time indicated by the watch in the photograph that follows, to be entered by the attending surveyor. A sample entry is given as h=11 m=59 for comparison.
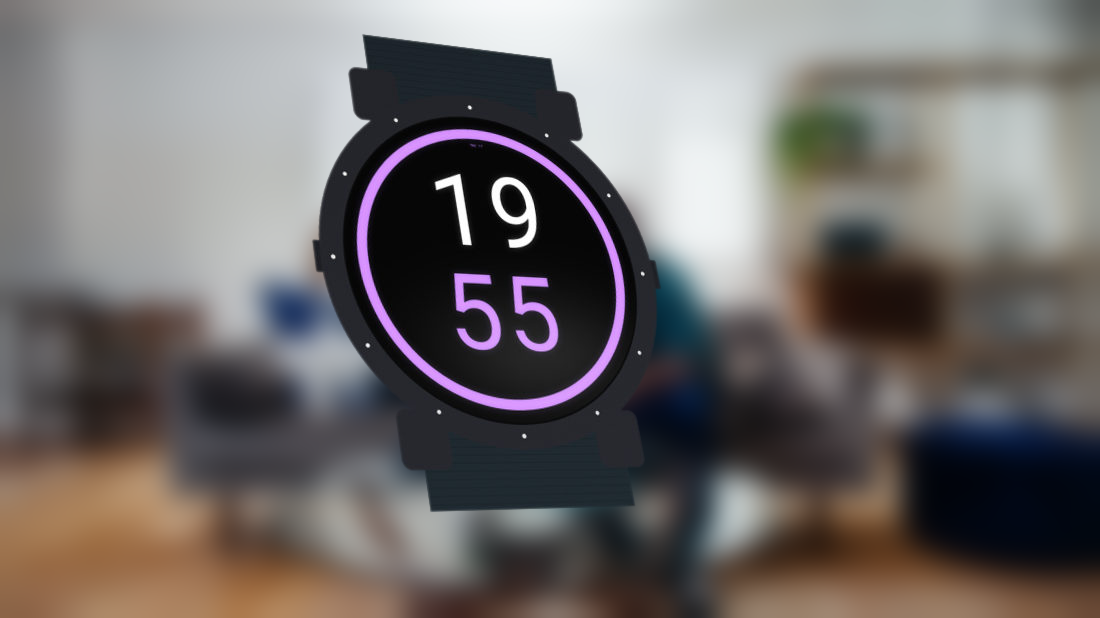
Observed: h=19 m=55
